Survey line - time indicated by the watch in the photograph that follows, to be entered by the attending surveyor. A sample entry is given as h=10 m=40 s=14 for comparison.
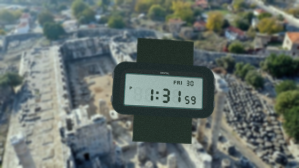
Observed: h=1 m=31 s=59
